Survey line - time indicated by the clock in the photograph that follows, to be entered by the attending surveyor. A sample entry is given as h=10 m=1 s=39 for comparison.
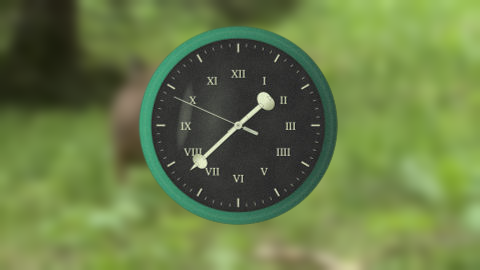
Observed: h=1 m=37 s=49
